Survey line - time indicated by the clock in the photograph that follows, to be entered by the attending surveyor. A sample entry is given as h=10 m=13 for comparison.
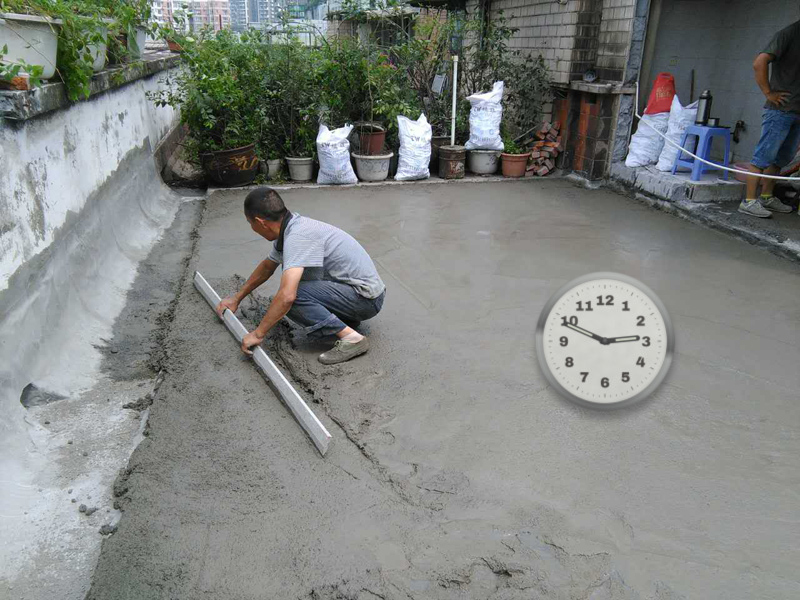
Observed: h=2 m=49
